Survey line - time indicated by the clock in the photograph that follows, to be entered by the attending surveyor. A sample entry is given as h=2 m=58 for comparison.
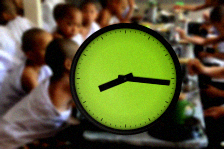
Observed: h=8 m=16
